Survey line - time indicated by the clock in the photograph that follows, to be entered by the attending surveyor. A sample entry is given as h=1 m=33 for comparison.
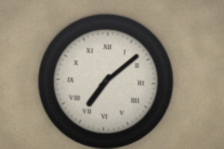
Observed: h=7 m=8
